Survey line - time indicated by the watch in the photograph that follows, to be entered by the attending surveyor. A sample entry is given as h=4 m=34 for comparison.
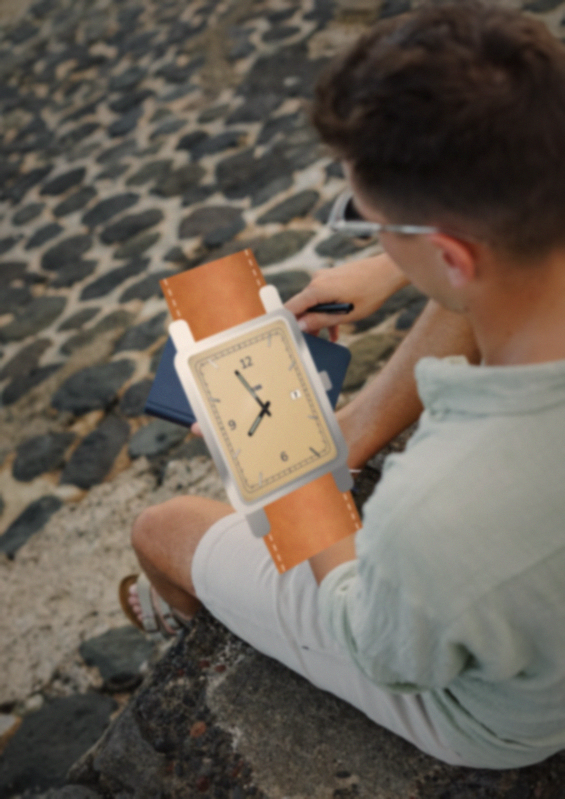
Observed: h=7 m=57
